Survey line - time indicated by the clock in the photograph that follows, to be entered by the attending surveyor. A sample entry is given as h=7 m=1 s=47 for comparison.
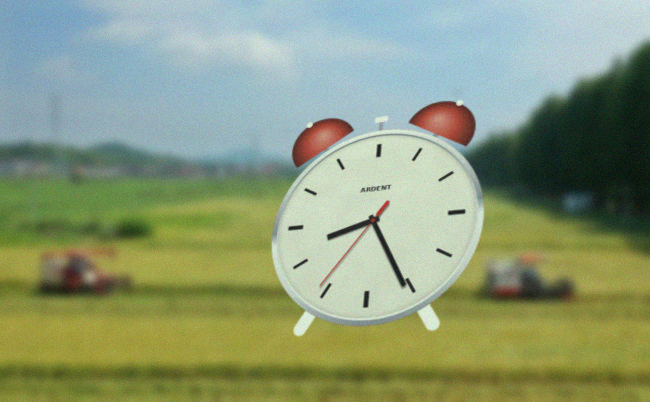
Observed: h=8 m=25 s=36
